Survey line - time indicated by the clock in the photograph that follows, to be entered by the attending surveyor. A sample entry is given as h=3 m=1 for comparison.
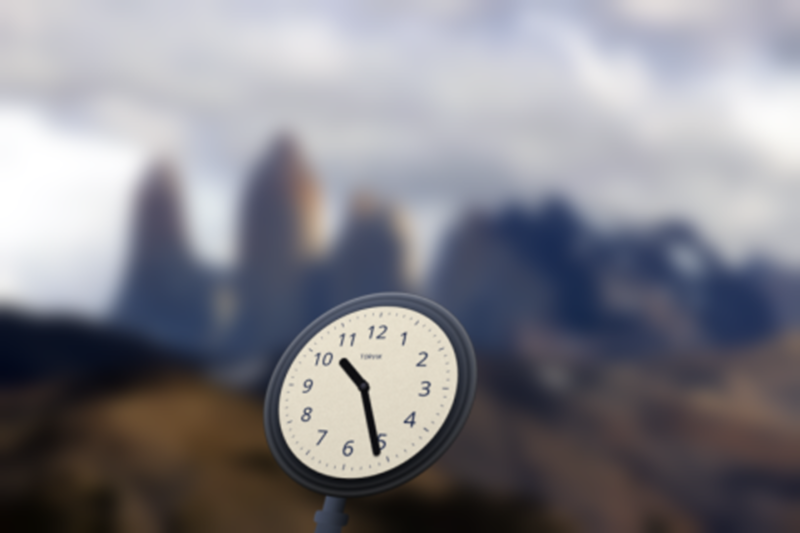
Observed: h=10 m=26
